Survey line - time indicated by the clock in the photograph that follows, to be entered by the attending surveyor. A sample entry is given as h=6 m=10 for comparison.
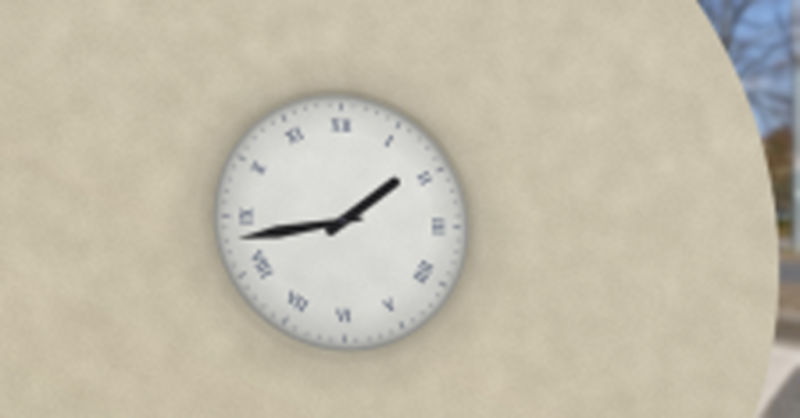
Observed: h=1 m=43
